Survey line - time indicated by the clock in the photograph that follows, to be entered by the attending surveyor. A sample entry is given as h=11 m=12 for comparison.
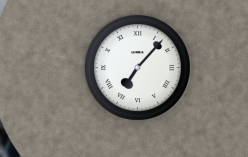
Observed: h=7 m=7
